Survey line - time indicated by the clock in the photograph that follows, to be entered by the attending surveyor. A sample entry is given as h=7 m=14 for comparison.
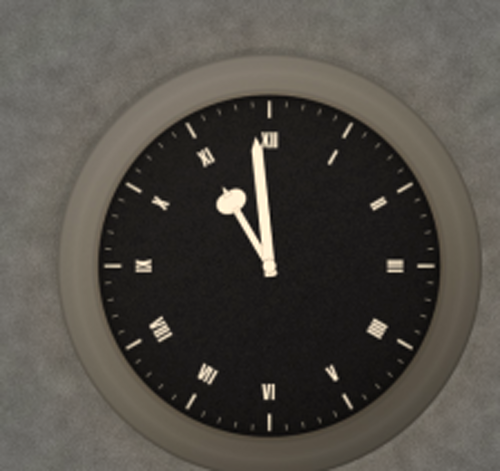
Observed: h=10 m=59
